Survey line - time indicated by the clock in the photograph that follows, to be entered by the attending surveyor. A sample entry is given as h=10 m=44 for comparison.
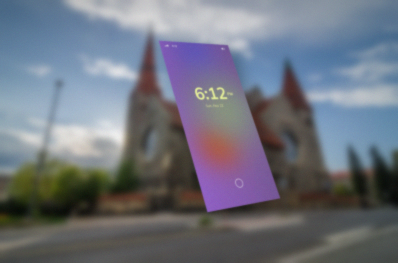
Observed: h=6 m=12
